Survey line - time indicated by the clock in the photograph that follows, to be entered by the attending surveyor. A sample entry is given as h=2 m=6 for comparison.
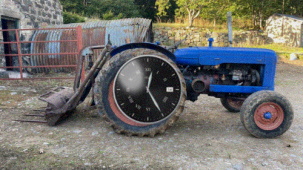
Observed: h=12 m=25
